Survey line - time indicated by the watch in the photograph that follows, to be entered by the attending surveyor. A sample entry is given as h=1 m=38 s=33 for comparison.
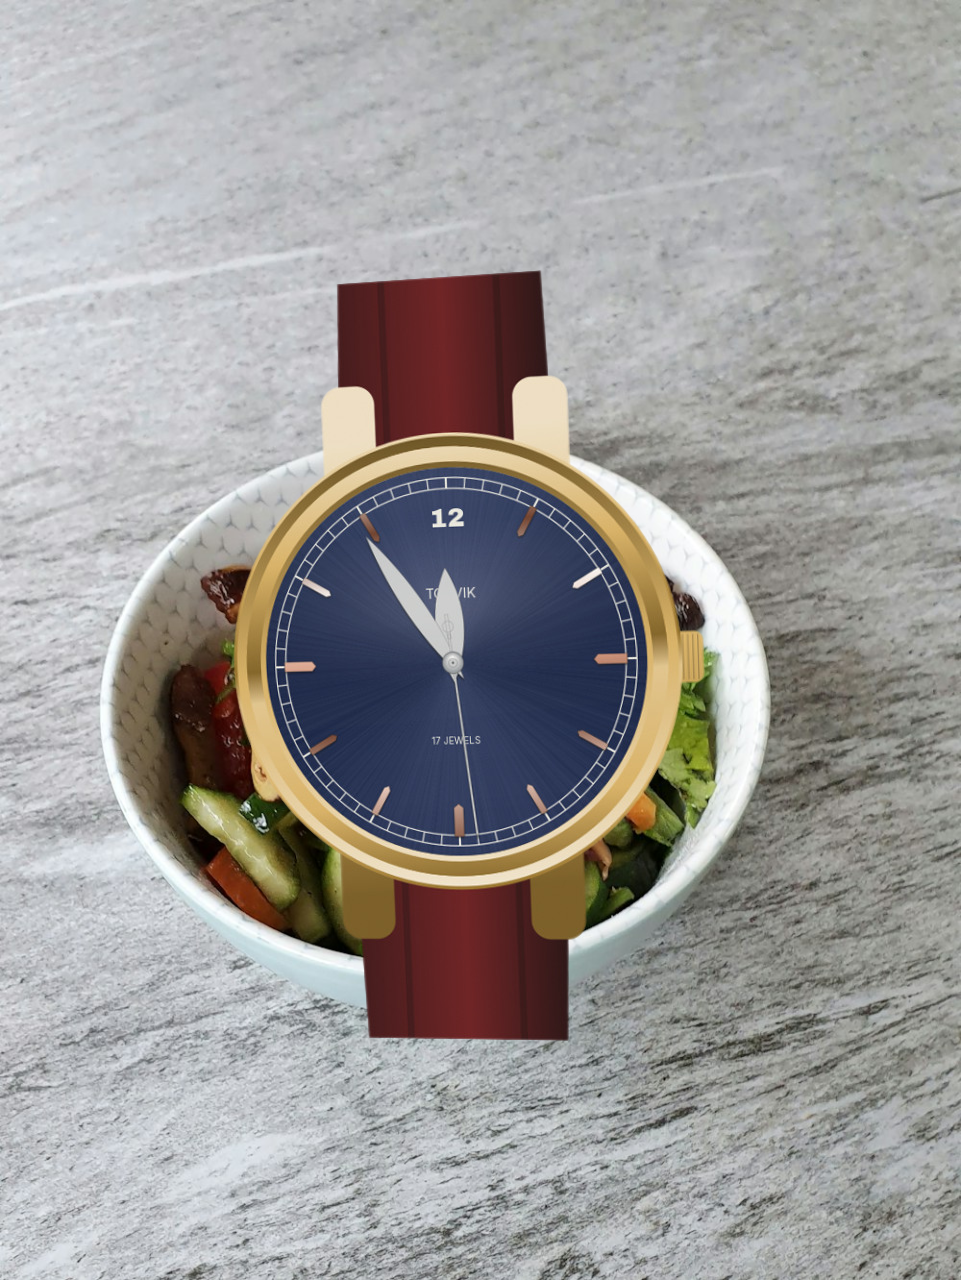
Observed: h=11 m=54 s=29
